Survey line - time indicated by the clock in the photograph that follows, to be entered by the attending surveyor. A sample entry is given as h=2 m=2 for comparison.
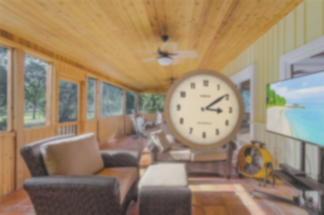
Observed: h=3 m=9
